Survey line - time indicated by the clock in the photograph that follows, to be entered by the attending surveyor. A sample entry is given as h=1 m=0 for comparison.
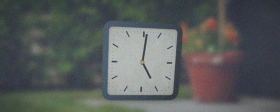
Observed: h=5 m=1
